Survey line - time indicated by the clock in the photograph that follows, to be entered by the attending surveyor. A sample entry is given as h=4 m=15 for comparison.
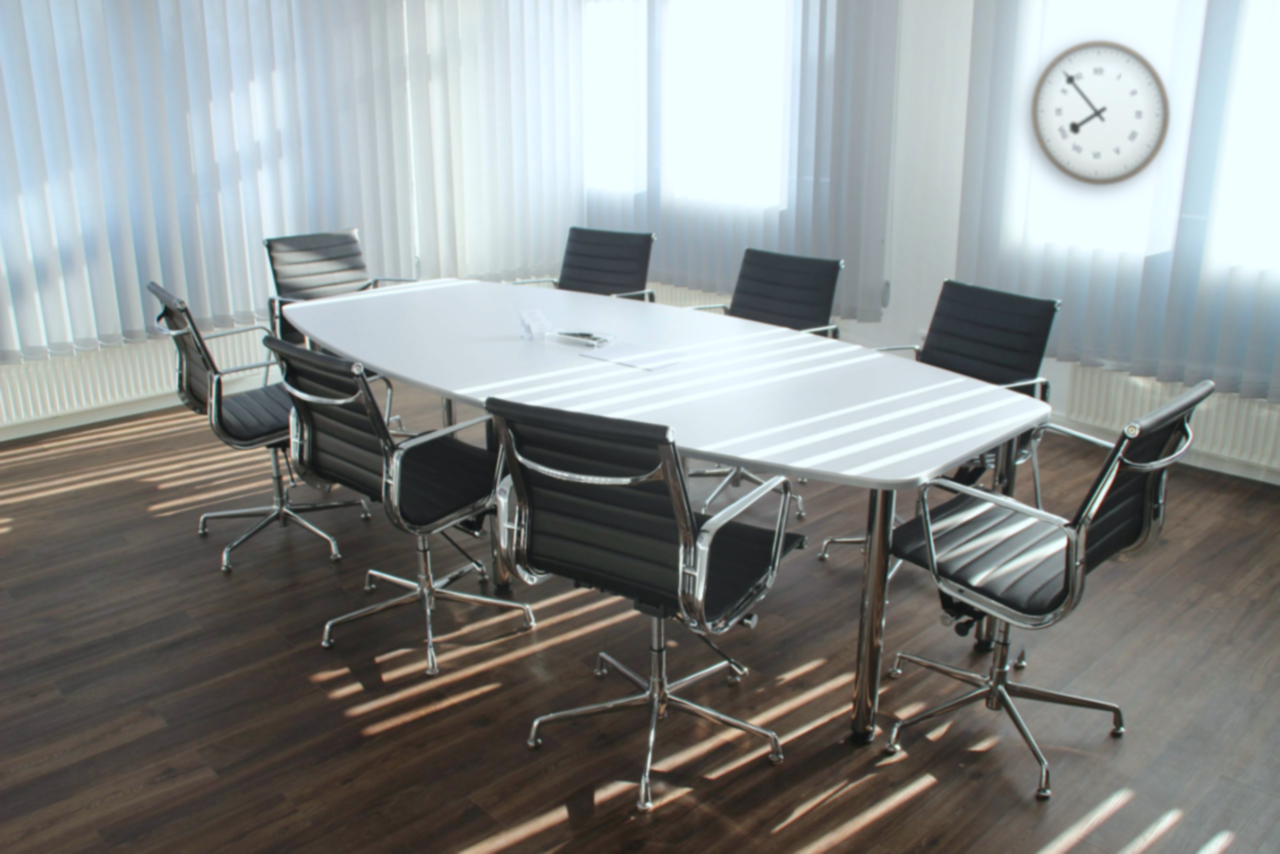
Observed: h=7 m=53
